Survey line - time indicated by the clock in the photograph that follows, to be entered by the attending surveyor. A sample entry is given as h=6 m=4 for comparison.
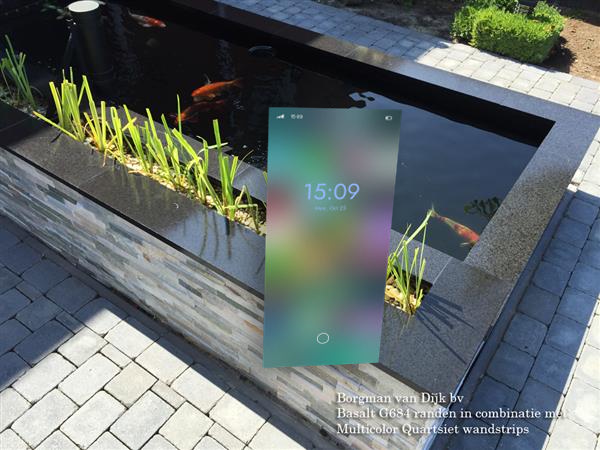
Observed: h=15 m=9
